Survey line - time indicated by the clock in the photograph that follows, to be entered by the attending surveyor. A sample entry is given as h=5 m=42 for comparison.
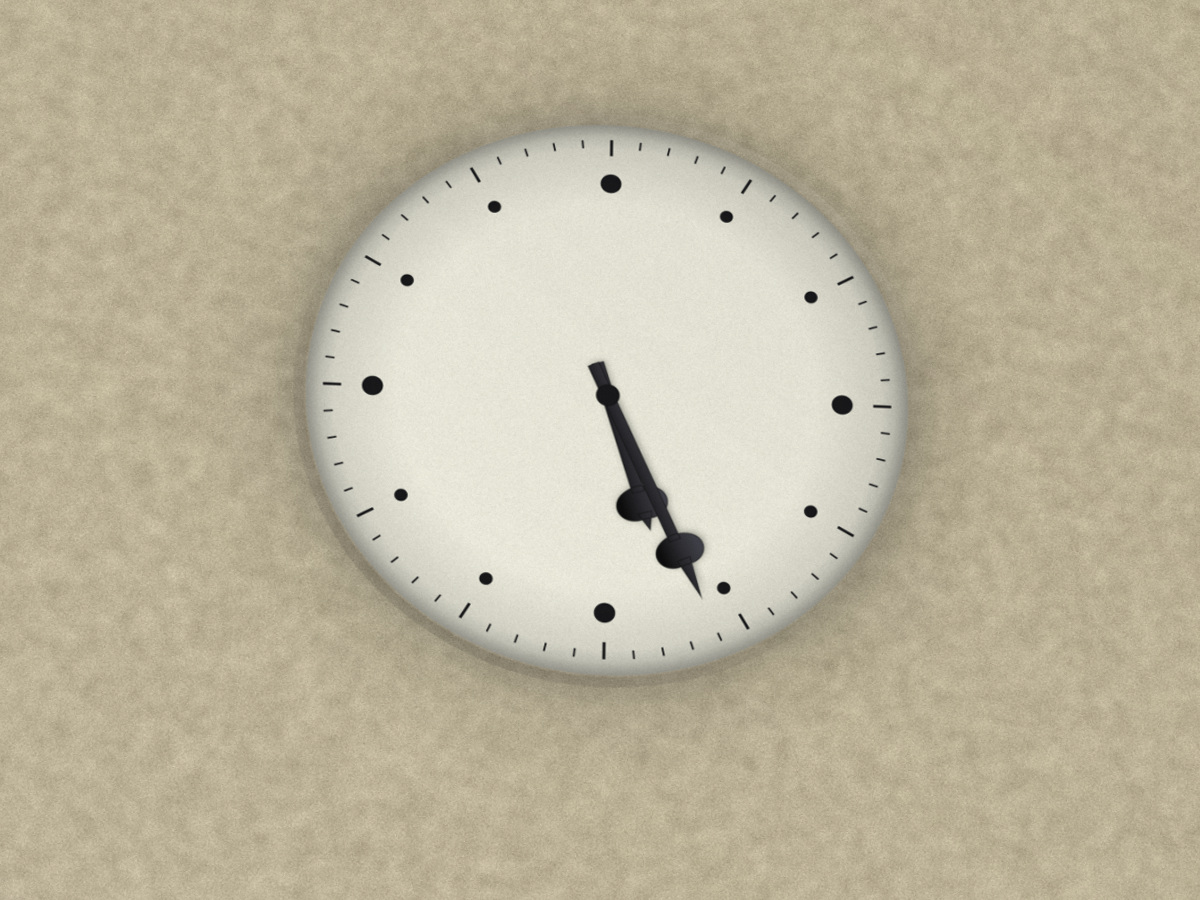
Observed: h=5 m=26
